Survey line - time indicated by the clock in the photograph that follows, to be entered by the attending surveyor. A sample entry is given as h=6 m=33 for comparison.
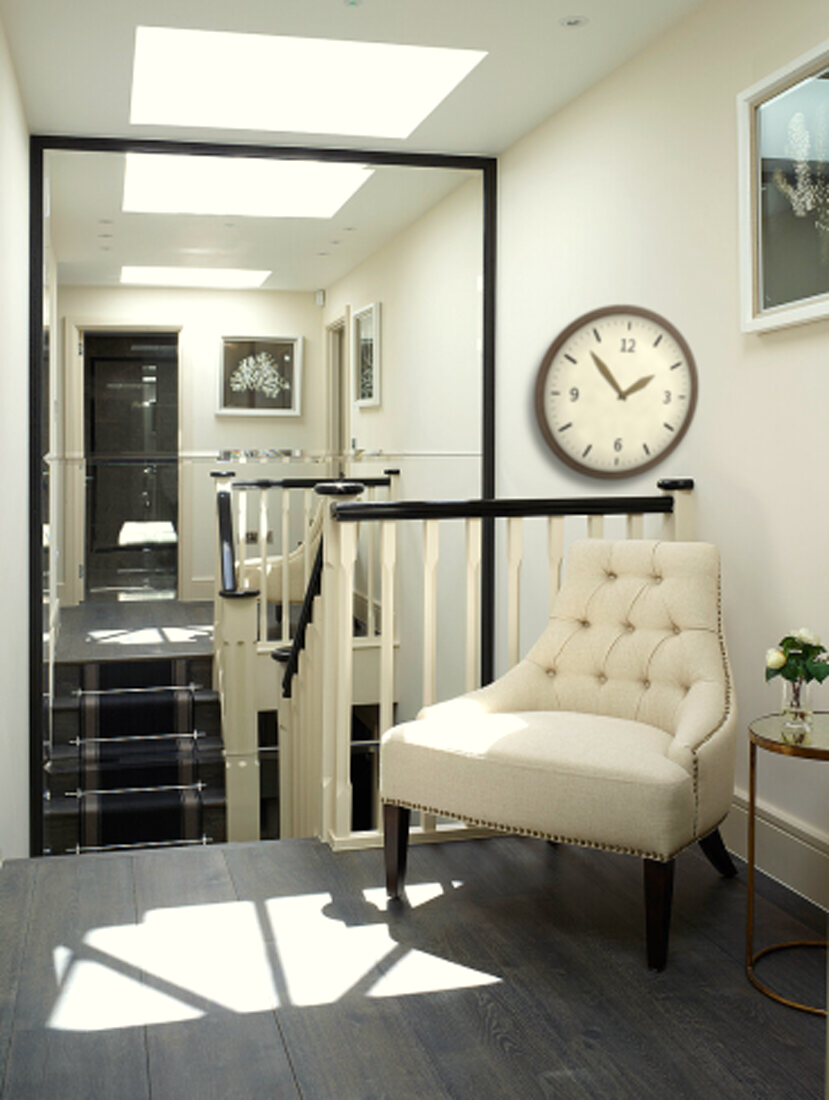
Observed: h=1 m=53
